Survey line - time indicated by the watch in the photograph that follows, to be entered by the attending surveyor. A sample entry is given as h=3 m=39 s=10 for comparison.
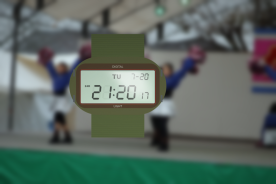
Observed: h=21 m=20 s=17
